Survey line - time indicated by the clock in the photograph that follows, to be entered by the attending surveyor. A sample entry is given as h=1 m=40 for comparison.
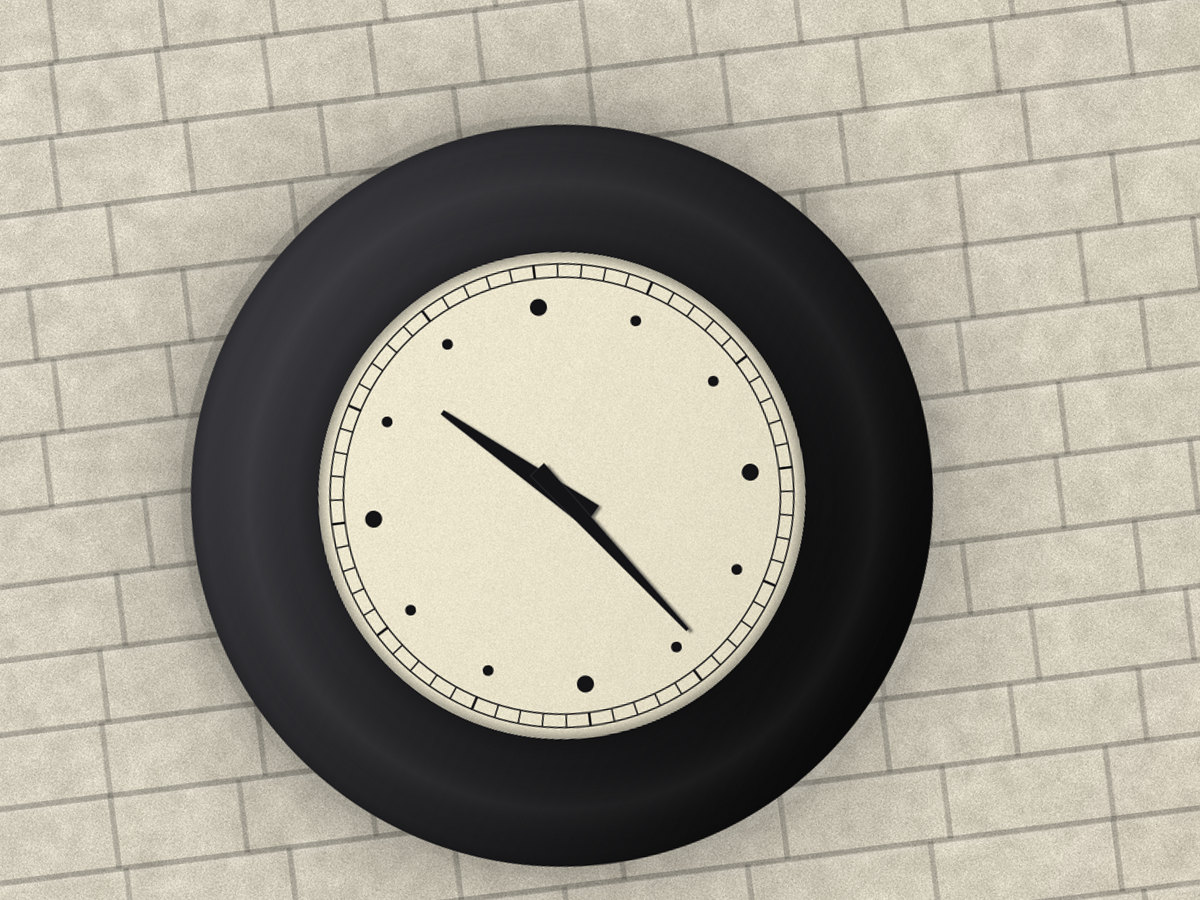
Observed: h=10 m=24
